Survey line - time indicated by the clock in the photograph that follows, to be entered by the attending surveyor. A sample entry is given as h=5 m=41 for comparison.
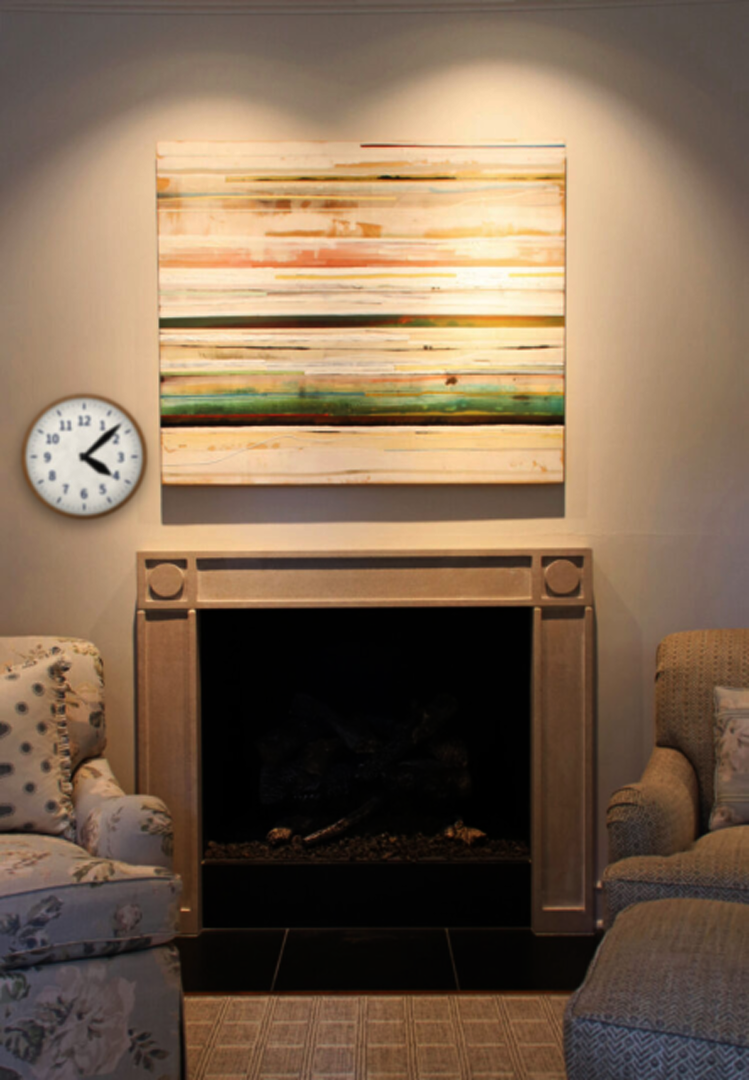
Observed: h=4 m=8
